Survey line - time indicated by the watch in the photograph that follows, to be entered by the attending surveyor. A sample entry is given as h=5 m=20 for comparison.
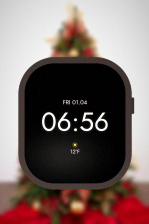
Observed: h=6 m=56
